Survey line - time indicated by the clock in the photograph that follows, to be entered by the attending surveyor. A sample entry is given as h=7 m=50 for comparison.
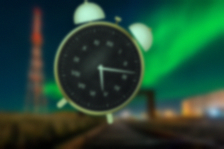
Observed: h=5 m=13
